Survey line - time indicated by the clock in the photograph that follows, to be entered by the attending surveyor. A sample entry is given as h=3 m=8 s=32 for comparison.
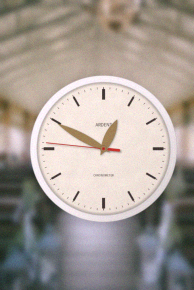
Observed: h=12 m=49 s=46
